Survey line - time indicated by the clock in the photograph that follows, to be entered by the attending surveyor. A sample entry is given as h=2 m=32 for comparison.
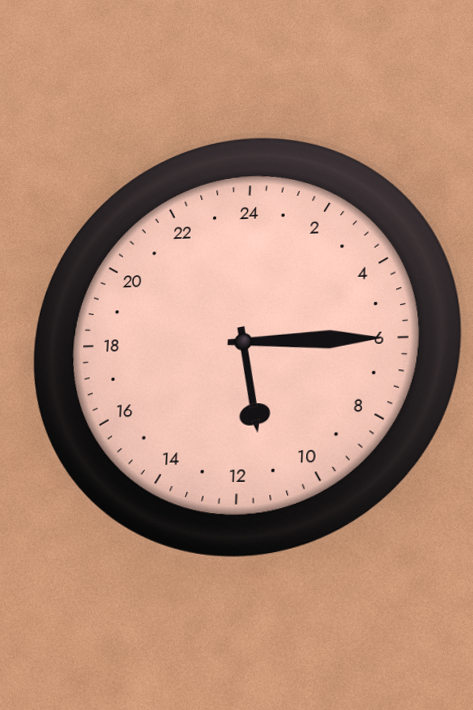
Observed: h=11 m=15
